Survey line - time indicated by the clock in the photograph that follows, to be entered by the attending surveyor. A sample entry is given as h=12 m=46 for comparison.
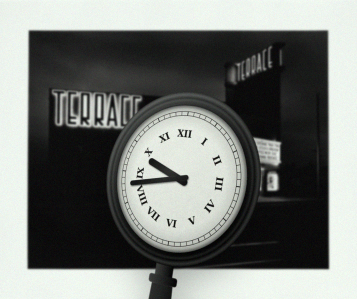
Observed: h=9 m=43
